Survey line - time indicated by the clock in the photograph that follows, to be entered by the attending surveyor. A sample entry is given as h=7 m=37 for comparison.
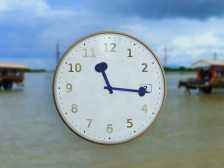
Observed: h=11 m=16
